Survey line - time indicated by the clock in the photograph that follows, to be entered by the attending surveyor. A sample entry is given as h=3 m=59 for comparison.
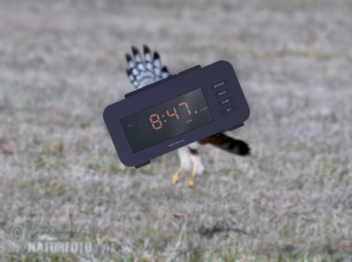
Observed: h=8 m=47
